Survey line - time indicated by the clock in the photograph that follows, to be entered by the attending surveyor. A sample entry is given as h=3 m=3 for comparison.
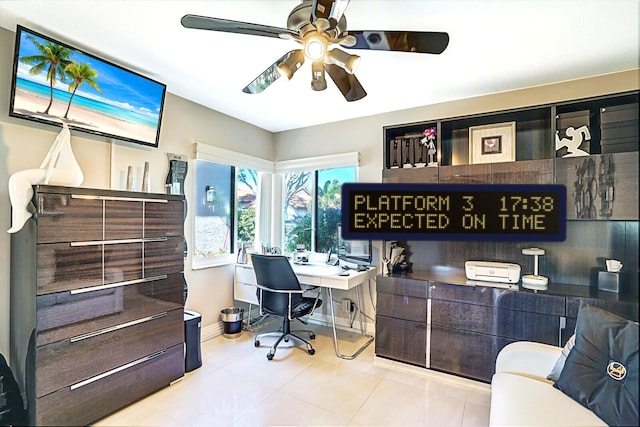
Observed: h=17 m=38
